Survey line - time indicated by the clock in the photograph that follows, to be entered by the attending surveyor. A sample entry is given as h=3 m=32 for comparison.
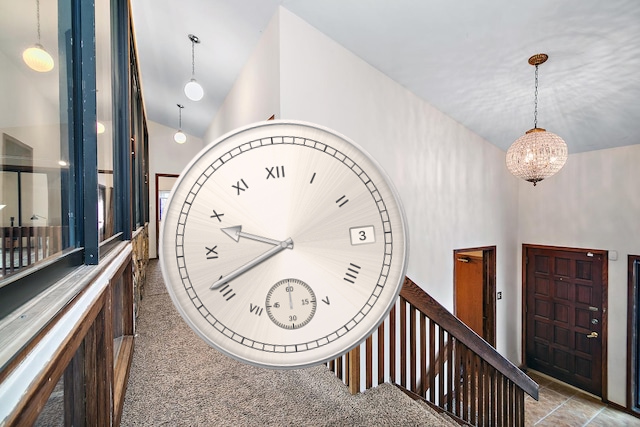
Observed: h=9 m=41
